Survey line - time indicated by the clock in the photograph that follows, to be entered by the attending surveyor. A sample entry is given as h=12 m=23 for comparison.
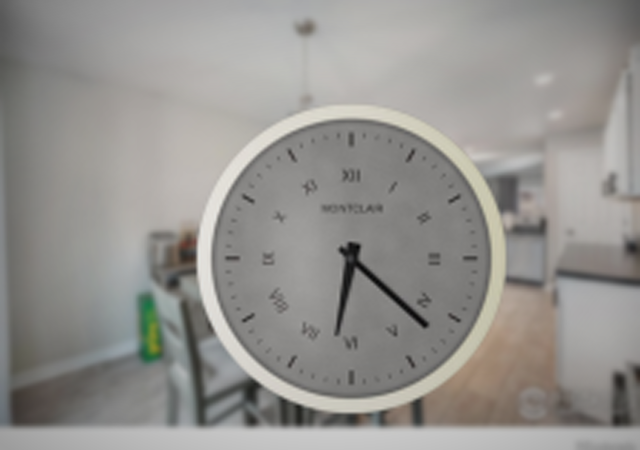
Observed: h=6 m=22
